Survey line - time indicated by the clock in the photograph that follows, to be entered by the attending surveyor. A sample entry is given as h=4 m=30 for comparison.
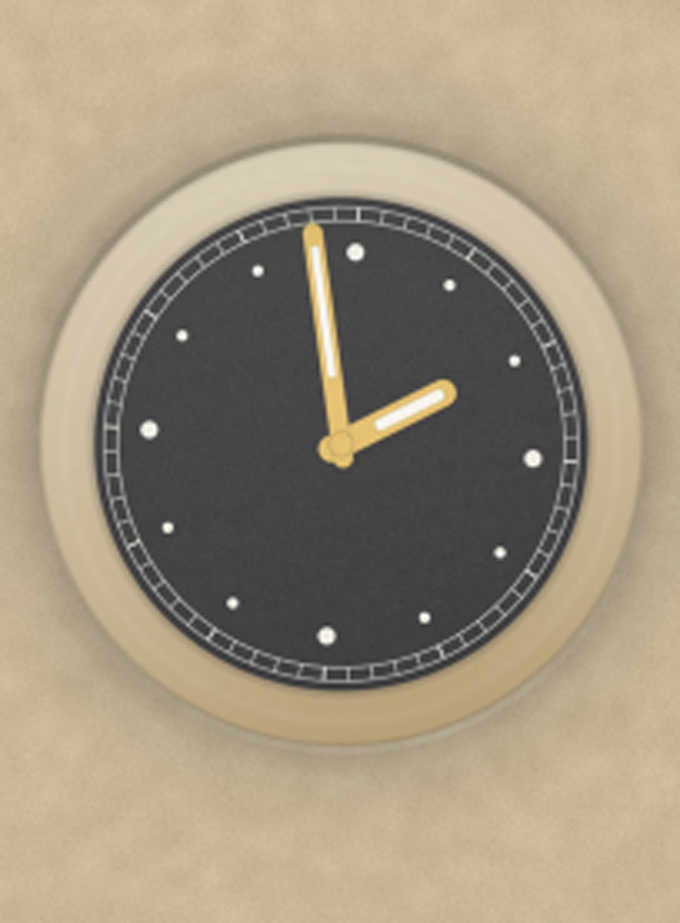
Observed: h=1 m=58
